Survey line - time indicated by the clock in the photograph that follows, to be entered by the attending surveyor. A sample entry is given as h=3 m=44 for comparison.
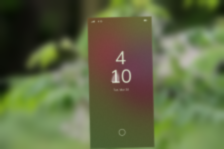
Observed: h=4 m=10
